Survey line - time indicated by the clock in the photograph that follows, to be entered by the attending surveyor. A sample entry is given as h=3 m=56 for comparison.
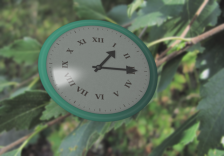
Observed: h=1 m=15
